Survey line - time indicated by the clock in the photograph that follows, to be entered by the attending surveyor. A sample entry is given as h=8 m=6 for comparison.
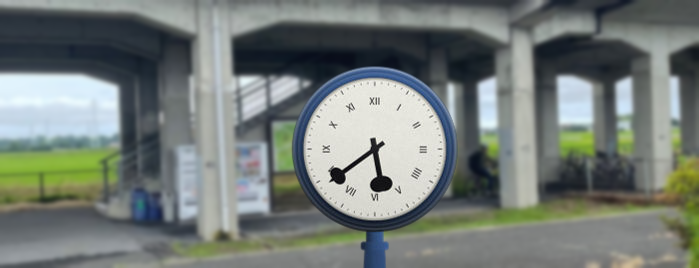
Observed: h=5 m=39
